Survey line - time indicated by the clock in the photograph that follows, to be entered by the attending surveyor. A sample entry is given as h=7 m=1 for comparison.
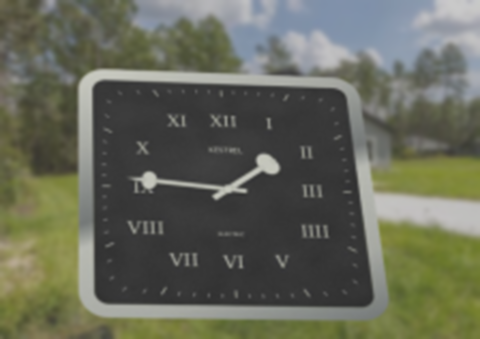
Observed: h=1 m=46
